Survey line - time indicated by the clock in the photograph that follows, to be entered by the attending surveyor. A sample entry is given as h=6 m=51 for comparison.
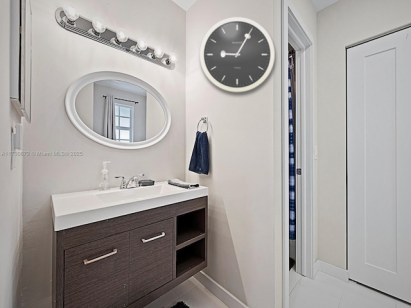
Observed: h=9 m=5
